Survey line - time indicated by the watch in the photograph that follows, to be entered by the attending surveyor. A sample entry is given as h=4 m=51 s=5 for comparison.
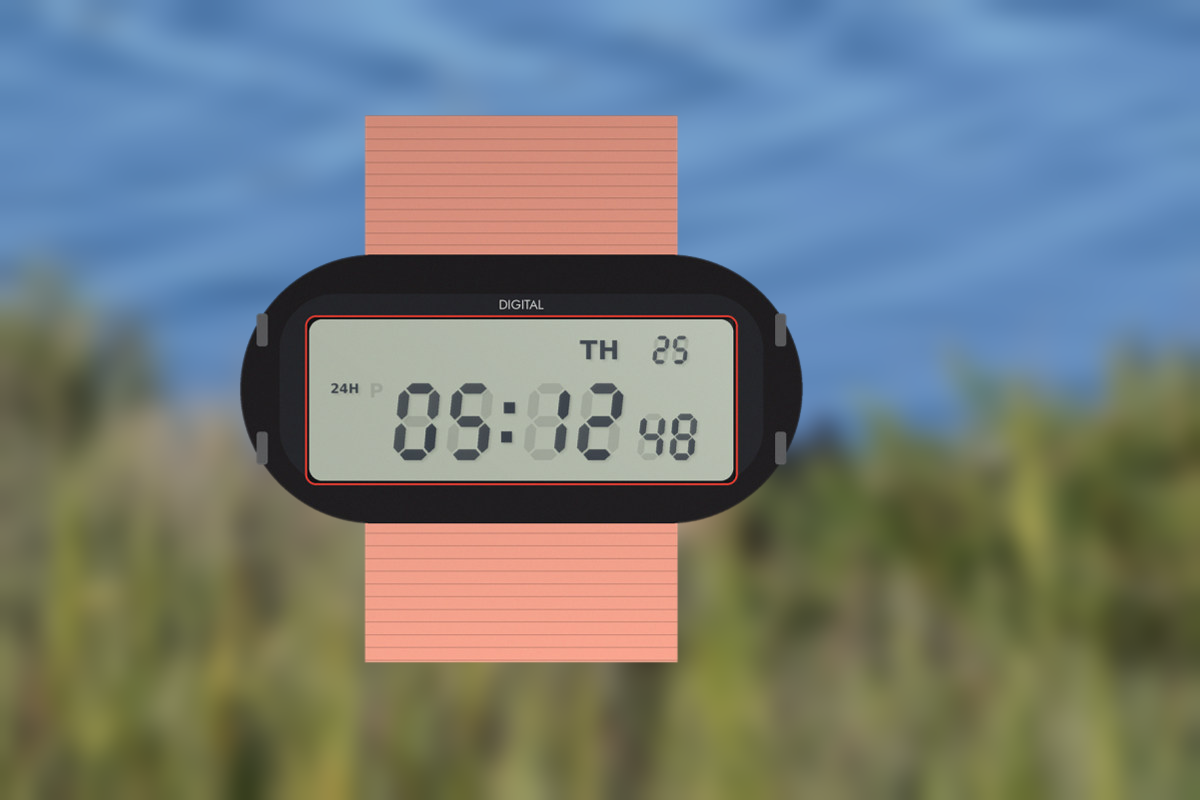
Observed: h=5 m=12 s=48
